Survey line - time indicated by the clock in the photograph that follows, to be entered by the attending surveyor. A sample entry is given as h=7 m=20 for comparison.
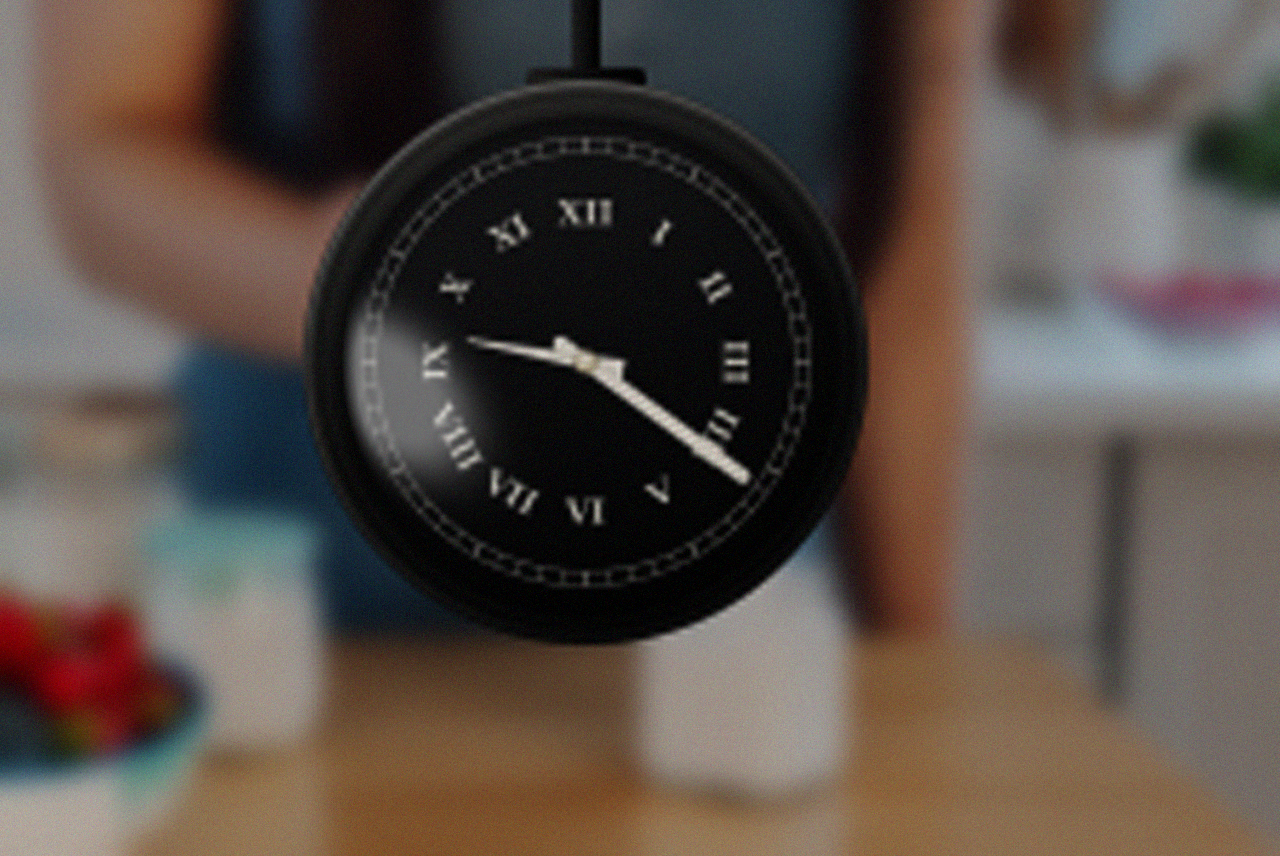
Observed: h=9 m=21
